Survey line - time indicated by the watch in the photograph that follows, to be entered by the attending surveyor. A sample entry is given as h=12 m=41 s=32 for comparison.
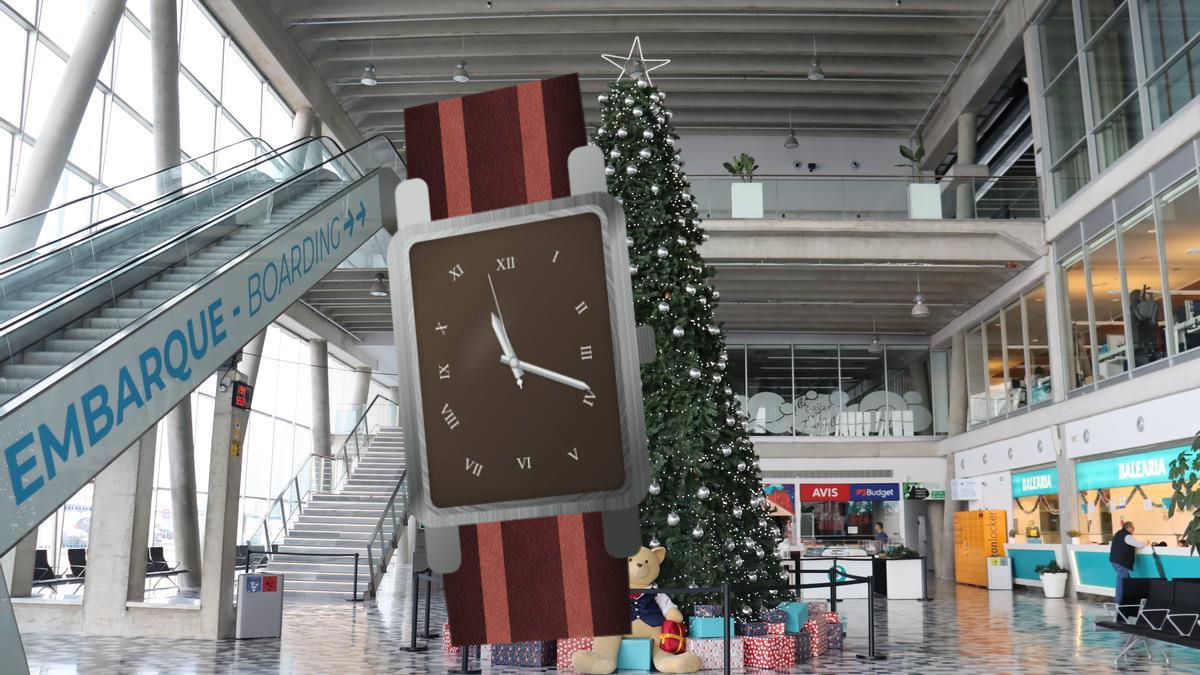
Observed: h=11 m=18 s=58
